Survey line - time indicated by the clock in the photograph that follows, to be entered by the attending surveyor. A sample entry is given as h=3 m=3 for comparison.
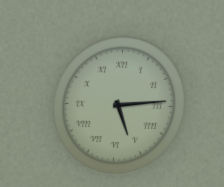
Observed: h=5 m=14
